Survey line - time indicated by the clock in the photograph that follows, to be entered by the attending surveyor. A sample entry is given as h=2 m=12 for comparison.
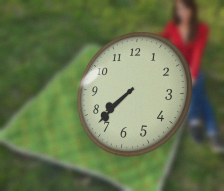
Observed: h=7 m=37
